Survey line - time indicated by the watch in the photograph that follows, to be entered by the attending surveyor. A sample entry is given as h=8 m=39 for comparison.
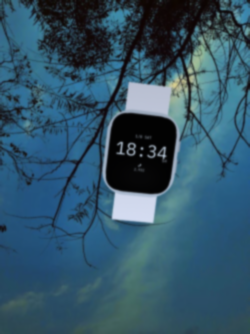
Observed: h=18 m=34
